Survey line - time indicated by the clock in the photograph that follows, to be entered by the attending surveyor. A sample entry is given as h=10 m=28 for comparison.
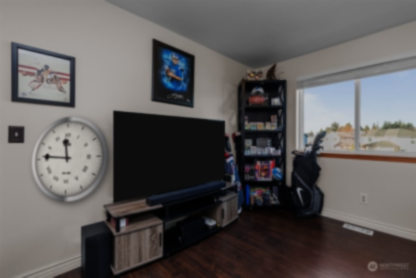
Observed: h=11 m=46
